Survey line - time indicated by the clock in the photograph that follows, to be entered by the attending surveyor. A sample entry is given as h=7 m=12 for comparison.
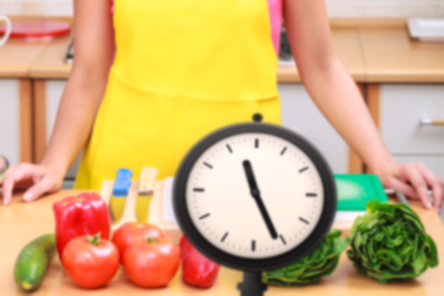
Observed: h=11 m=26
